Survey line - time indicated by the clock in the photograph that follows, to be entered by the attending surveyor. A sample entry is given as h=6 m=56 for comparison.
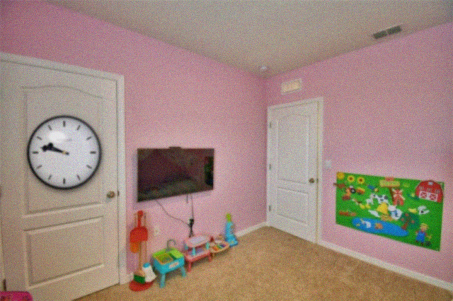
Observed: h=9 m=47
